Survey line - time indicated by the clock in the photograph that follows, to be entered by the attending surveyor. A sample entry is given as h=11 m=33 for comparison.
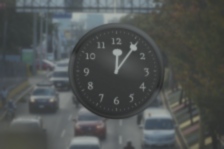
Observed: h=12 m=6
